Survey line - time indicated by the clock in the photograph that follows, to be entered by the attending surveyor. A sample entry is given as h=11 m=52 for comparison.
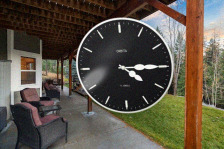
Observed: h=4 m=15
